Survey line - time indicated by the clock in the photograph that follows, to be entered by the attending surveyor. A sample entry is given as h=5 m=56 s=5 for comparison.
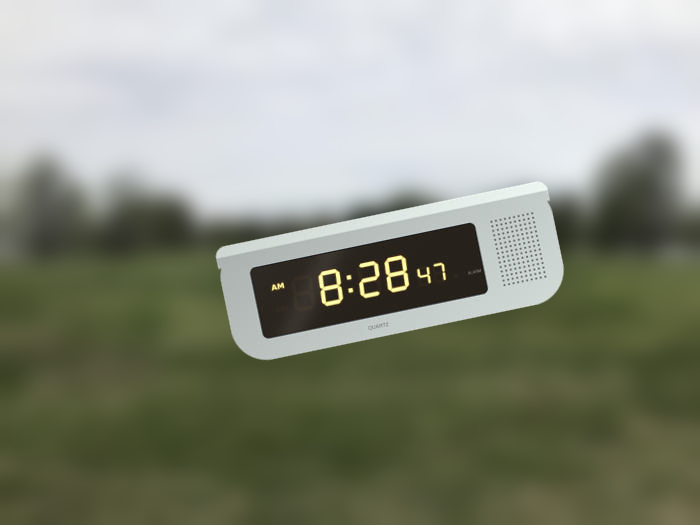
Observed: h=8 m=28 s=47
